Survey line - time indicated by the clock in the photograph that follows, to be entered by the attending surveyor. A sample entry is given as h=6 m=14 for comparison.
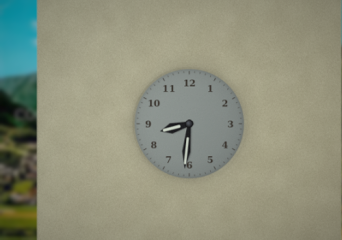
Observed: h=8 m=31
